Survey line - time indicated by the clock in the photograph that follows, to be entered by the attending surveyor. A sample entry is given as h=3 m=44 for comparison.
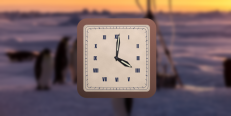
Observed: h=4 m=1
